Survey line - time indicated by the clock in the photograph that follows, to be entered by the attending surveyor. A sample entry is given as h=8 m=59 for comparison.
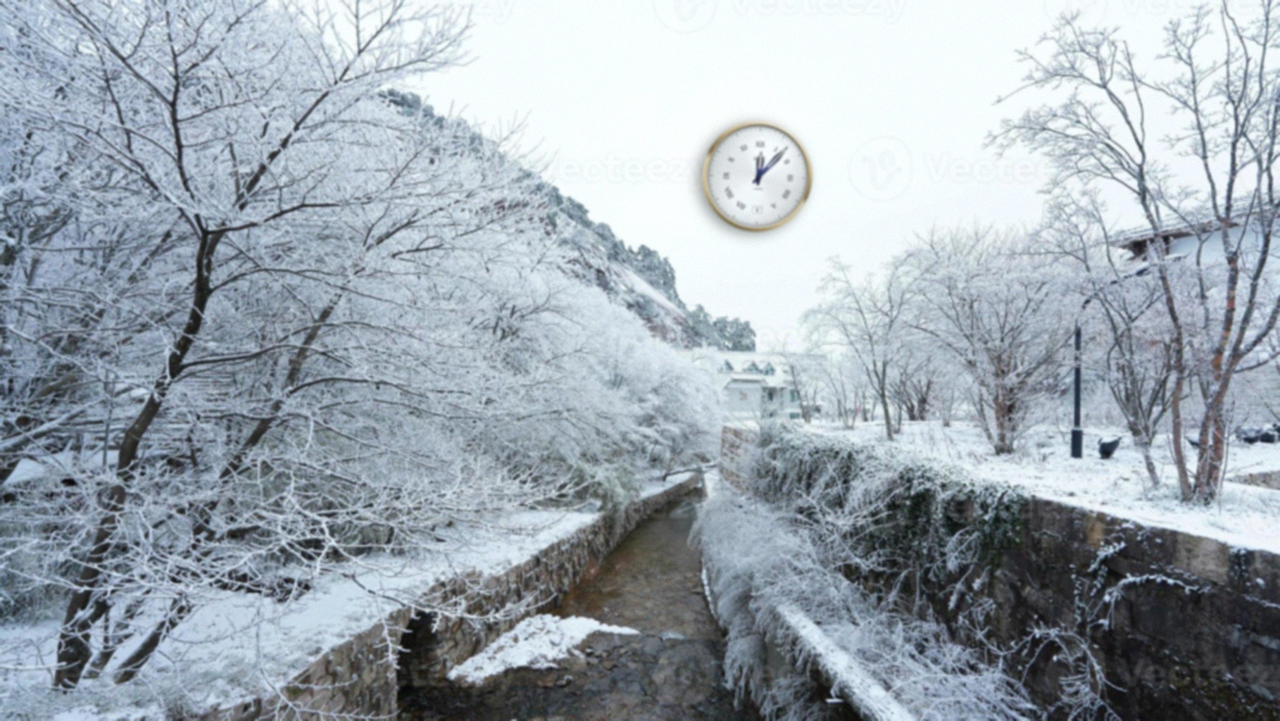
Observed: h=12 m=7
